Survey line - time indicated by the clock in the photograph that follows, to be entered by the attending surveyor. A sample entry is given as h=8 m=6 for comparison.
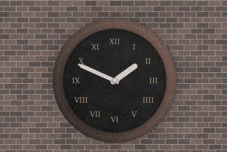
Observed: h=1 m=49
